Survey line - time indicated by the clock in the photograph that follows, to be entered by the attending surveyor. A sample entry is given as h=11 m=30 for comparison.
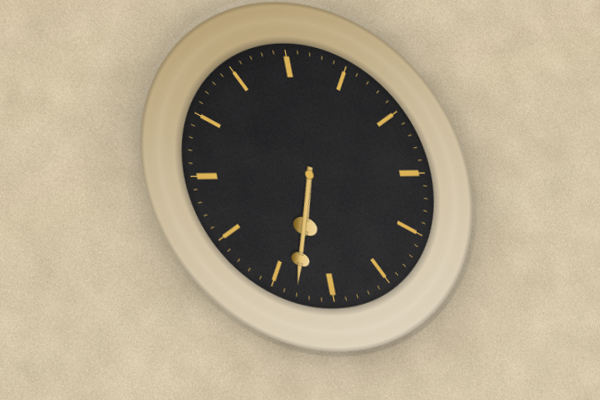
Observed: h=6 m=33
